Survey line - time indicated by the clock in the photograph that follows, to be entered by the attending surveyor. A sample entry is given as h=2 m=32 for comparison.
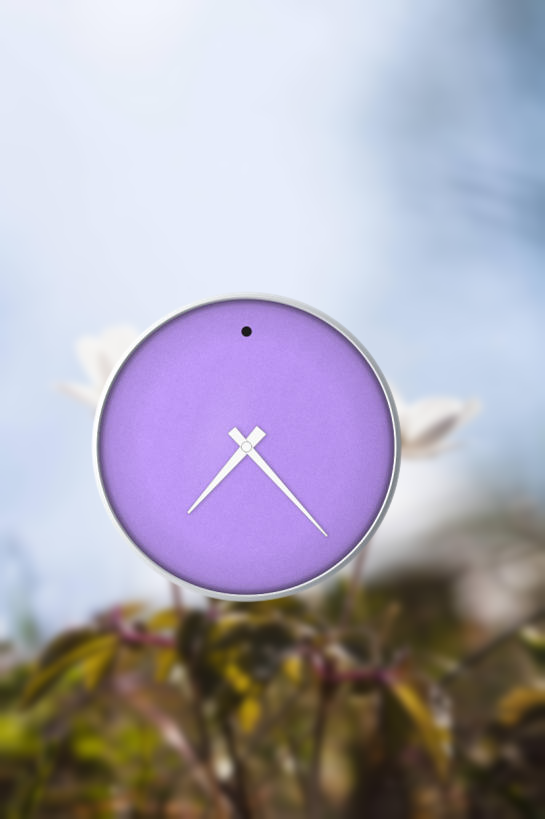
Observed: h=7 m=23
